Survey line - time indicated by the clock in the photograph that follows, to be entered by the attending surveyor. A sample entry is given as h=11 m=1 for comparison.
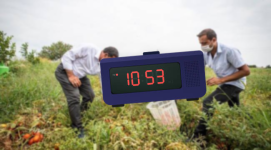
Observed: h=10 m=53
